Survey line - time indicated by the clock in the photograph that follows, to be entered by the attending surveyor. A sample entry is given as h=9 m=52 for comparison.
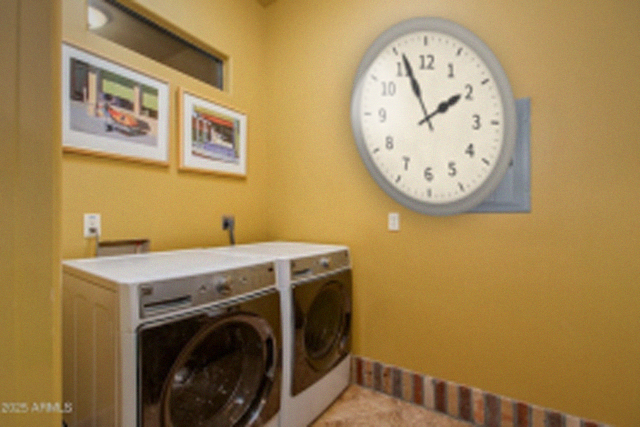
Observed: h=1 m=56
